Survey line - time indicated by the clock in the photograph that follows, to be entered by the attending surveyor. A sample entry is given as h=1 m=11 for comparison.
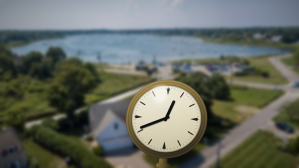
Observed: h=12 m=41
